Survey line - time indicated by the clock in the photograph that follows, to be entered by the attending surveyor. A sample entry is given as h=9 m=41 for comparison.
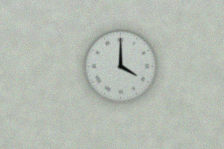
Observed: h=4 m=0
